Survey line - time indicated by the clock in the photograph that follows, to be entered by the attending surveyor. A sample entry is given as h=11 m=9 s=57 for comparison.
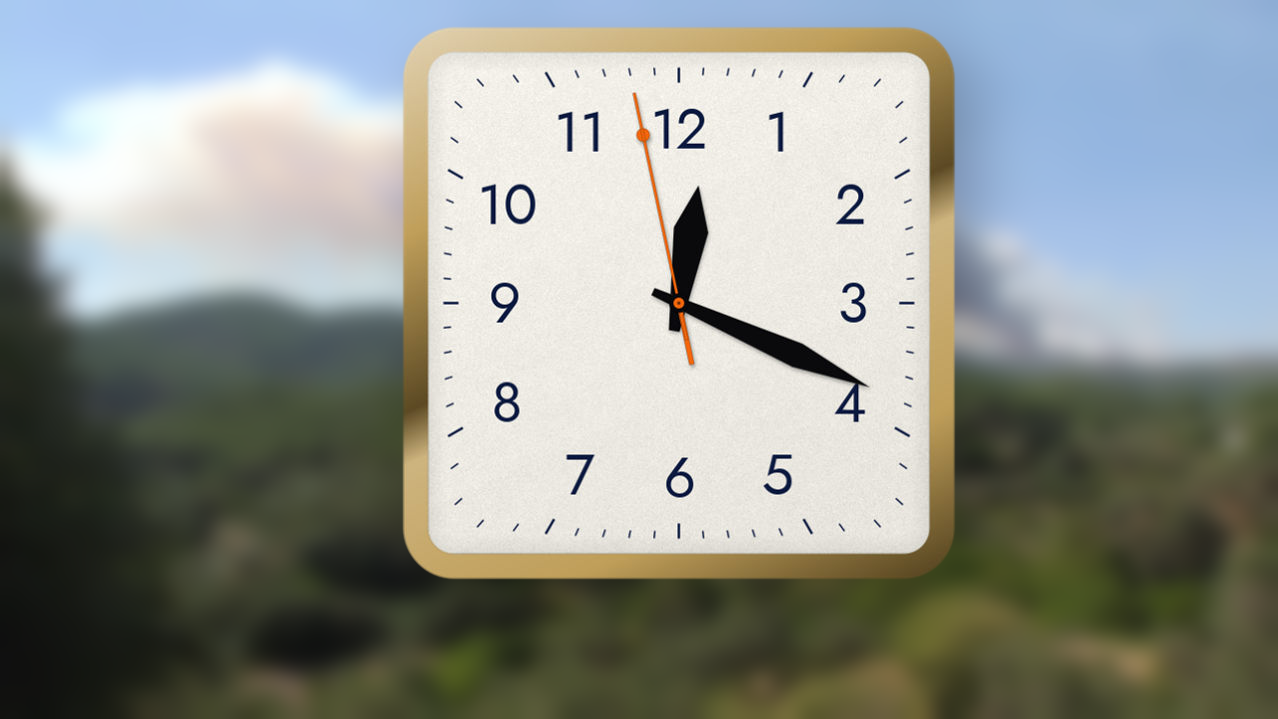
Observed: h=12 m=18 s=58
